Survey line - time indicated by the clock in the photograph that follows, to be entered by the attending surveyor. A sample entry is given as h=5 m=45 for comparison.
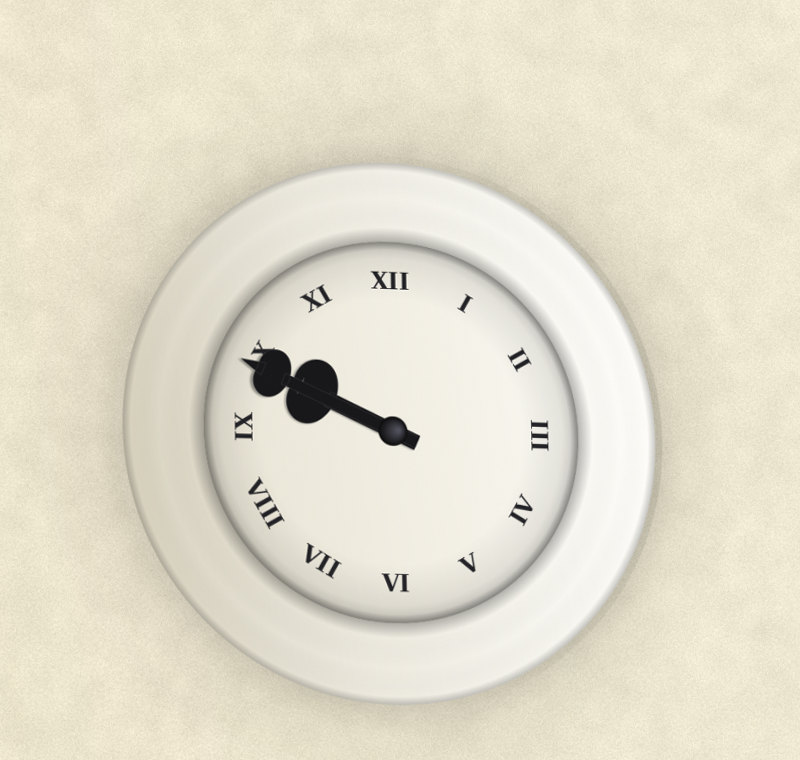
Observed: h=9 m=49
